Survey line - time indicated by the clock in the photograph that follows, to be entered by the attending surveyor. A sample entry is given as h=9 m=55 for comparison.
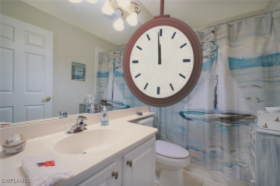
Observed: h=11 m=59
